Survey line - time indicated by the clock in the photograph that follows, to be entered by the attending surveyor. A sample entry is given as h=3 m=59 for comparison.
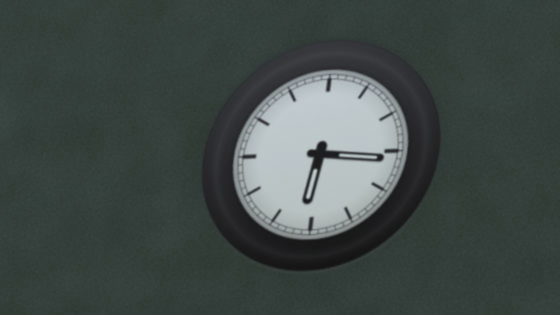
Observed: h=6 m=16
